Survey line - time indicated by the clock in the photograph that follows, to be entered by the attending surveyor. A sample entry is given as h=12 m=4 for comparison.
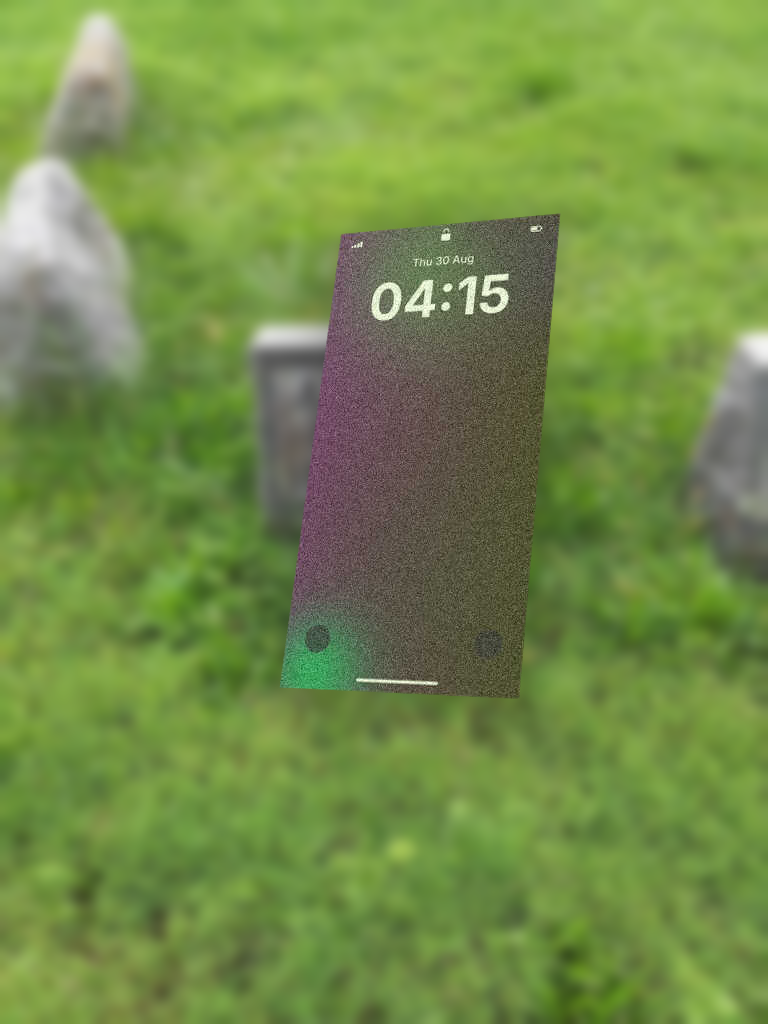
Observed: h=4 m=15
